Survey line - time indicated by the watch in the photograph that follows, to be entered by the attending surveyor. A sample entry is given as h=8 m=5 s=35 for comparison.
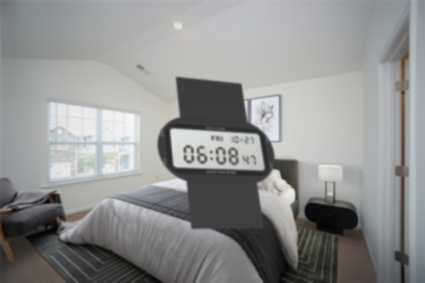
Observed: h=6 m=8 s=47
